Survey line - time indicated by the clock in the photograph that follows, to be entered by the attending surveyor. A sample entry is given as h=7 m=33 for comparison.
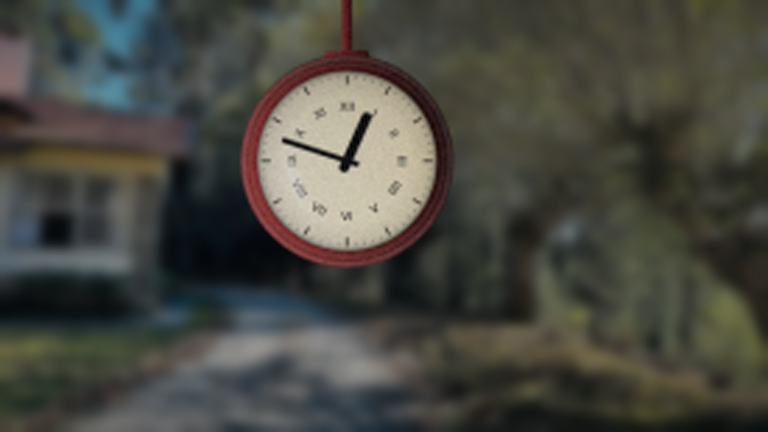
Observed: h=12 m=48
